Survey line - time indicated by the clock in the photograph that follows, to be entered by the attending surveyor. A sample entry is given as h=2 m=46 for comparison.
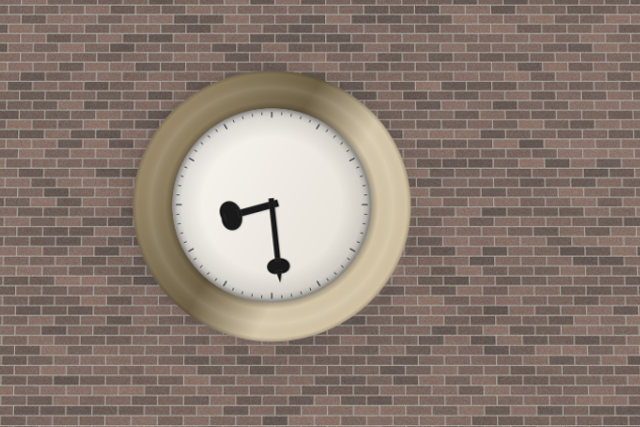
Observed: h=8 m=29
